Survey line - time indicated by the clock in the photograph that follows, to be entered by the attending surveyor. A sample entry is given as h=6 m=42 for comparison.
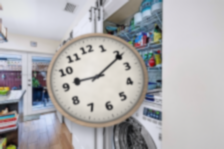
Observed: h=9 m=11
